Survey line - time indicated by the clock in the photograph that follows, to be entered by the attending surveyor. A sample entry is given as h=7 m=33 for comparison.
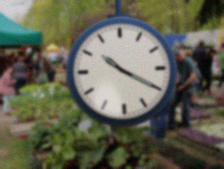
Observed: h=10 m=20
